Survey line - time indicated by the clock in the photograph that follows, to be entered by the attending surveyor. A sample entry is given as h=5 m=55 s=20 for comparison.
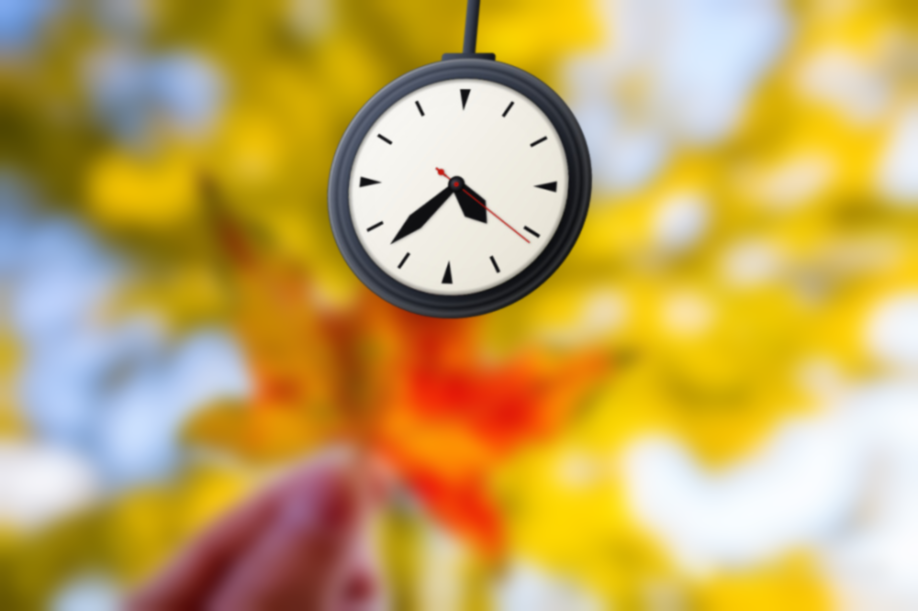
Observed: h=4 m=37 s=21
